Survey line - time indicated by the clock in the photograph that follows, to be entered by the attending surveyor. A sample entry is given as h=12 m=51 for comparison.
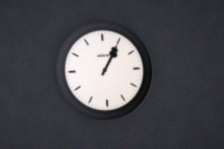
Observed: h=1 m=5
